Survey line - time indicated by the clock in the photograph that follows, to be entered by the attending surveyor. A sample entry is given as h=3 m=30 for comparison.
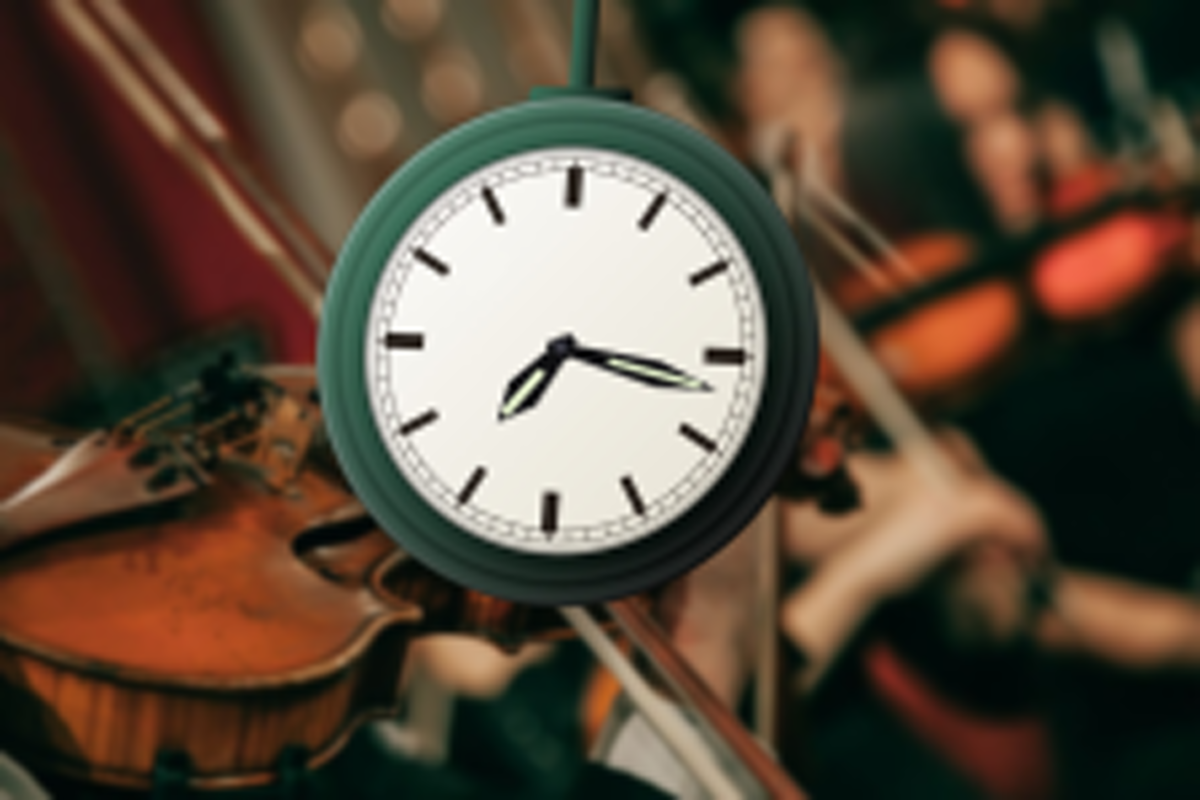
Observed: h=7 m=17
